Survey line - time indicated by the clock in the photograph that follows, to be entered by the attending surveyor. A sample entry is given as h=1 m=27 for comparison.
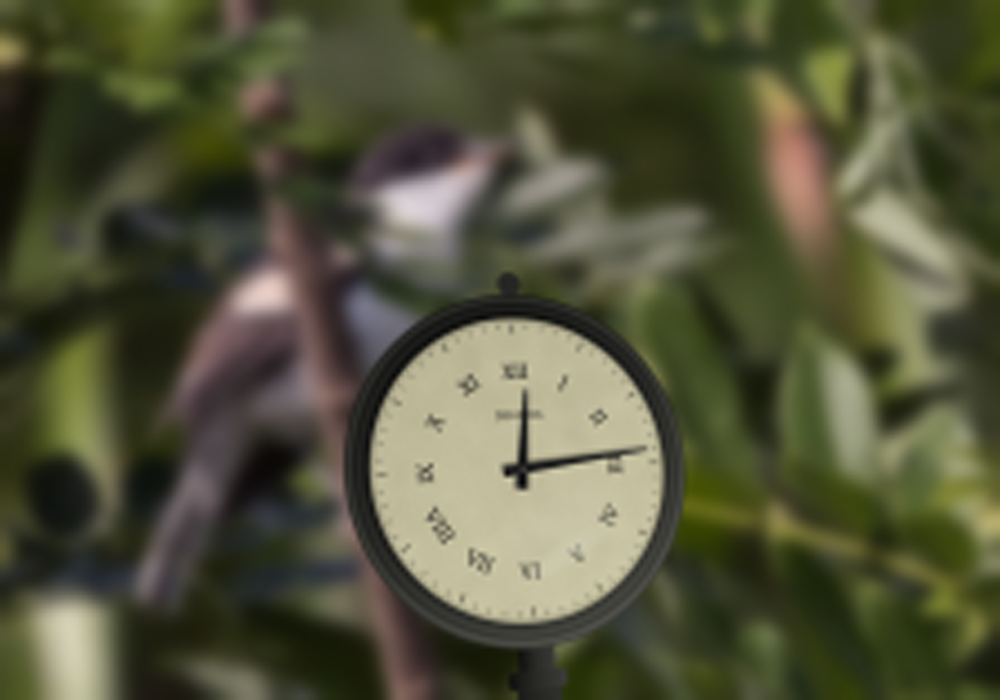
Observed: h=12 m=14
